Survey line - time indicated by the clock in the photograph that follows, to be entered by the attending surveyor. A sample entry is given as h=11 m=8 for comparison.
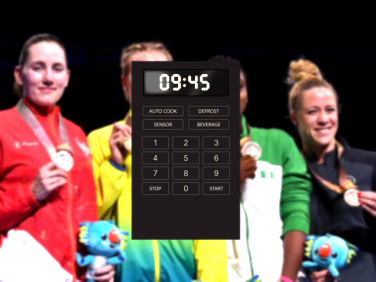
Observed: h=9 m=45
